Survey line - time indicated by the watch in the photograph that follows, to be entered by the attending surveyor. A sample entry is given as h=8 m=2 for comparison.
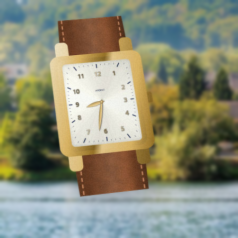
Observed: h=8 m=32
